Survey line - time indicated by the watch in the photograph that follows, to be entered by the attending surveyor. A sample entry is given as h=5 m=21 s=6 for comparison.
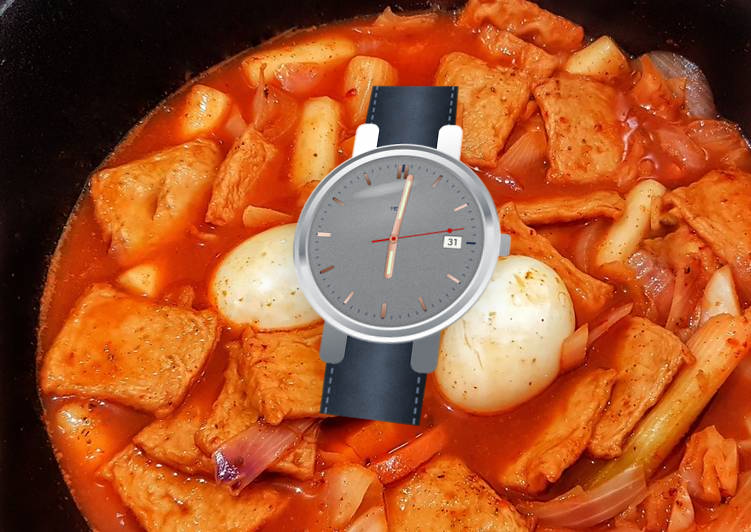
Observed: h=6 m=1 s=13
